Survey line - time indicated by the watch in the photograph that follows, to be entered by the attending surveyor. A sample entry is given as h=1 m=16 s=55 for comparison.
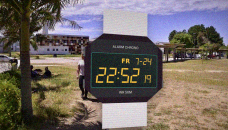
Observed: h=22 m=52 s=19
